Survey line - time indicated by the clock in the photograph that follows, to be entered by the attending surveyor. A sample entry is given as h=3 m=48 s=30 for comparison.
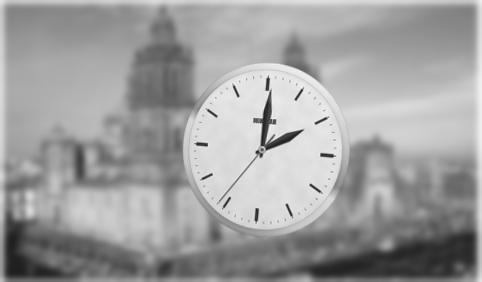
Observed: h=2 m=0 s=36
